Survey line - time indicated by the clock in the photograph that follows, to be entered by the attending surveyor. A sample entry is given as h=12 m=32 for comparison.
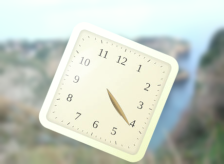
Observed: h=4 m=21
